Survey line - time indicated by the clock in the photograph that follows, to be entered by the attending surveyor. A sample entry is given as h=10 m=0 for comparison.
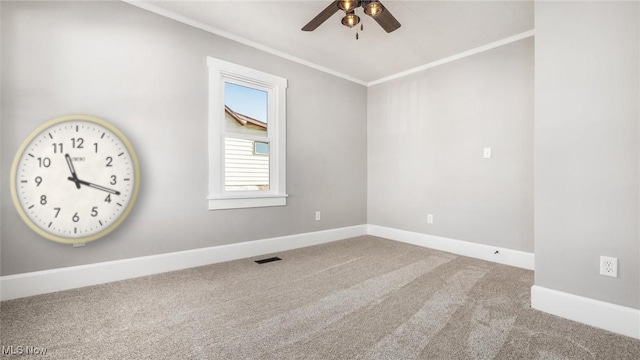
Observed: h=11 m=18
